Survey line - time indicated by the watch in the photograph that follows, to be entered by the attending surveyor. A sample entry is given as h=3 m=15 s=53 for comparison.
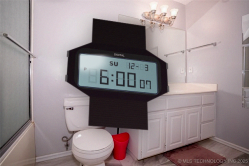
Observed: h=6 m=0 s=7
